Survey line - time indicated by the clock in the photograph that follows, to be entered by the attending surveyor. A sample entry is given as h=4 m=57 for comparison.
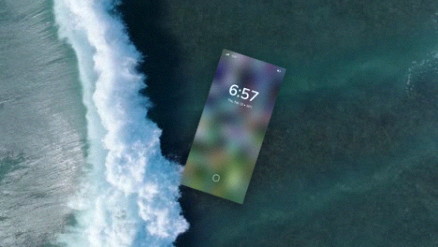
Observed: h=6 m=57
